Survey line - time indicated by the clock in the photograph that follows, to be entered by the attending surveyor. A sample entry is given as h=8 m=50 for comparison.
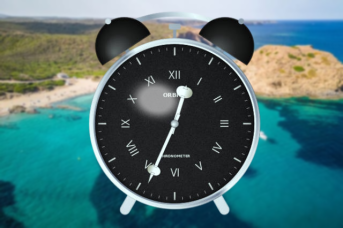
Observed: h=12 m=34
